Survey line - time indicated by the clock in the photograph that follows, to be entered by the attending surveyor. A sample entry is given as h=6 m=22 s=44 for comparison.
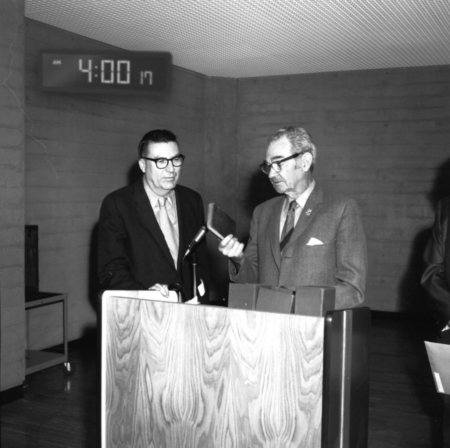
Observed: h=4 m=0 s=17
